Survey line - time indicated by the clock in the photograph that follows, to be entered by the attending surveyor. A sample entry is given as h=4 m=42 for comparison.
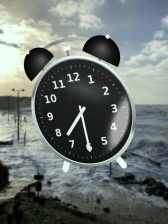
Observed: h=7 m=30
